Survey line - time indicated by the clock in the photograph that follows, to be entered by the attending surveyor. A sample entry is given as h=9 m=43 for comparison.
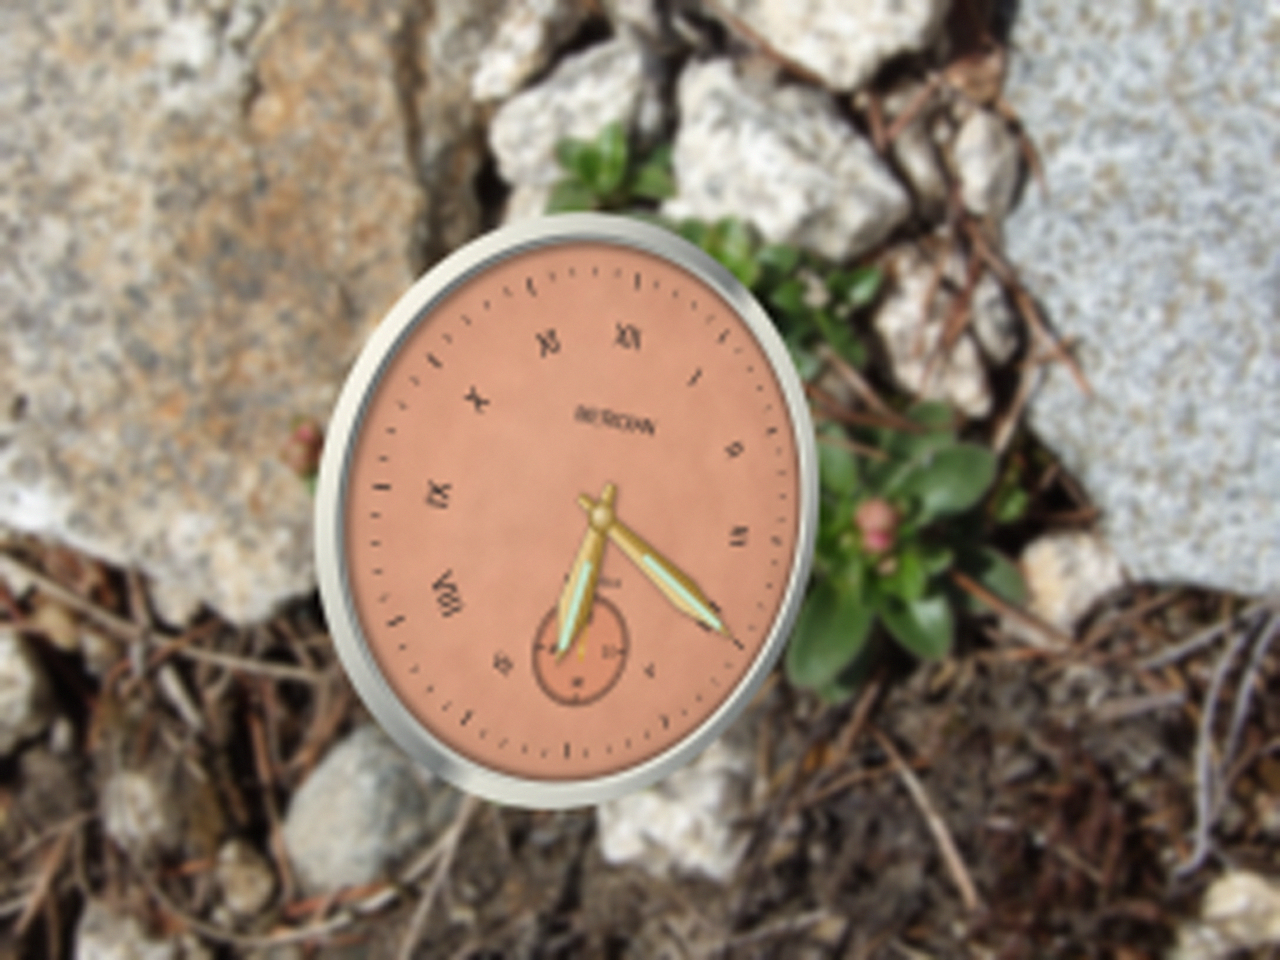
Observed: h=6 m=20
